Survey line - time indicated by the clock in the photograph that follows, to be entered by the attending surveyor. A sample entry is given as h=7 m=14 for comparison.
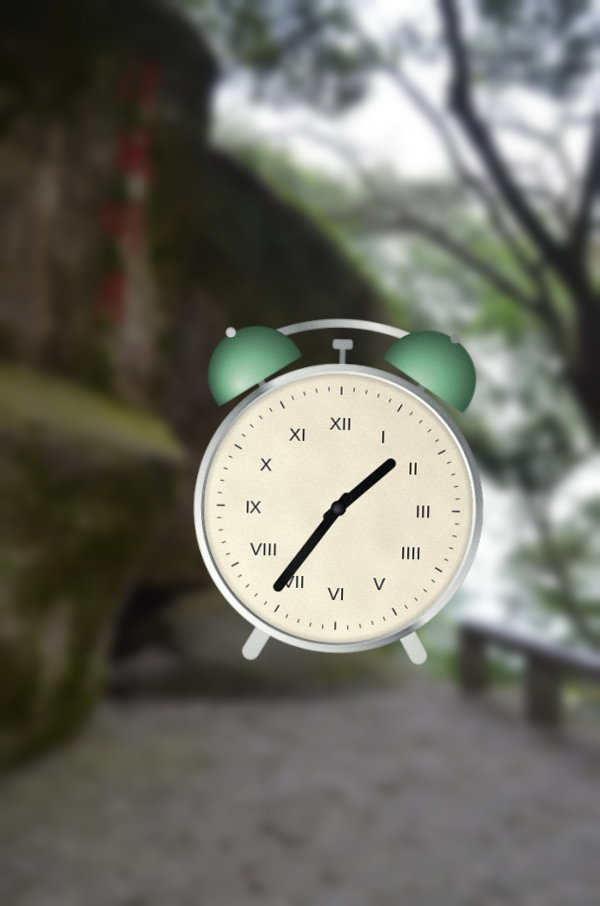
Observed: h=1 m=36
